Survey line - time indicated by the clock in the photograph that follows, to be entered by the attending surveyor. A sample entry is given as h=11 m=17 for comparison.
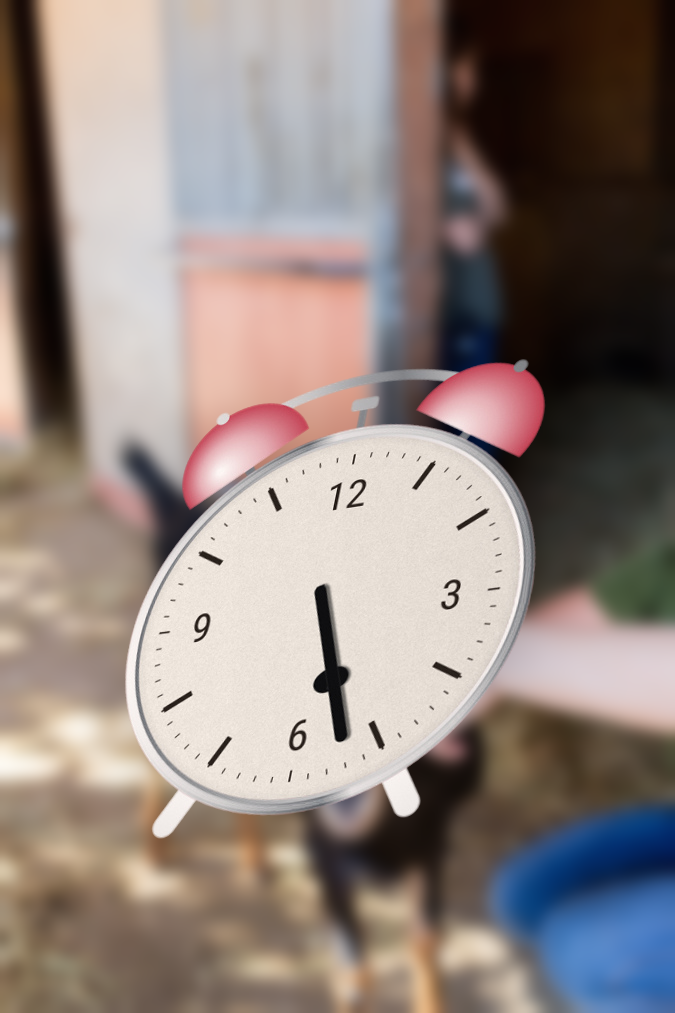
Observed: h=5 m=27
